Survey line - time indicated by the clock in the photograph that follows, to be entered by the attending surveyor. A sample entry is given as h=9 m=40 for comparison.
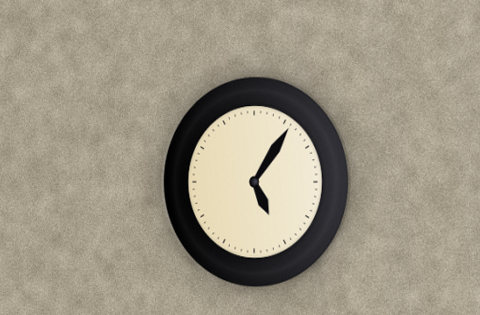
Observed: h=5 m=6
